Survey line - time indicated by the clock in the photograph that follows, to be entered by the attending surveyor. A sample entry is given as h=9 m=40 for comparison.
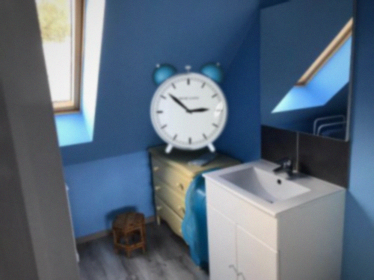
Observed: h=2 m=52
